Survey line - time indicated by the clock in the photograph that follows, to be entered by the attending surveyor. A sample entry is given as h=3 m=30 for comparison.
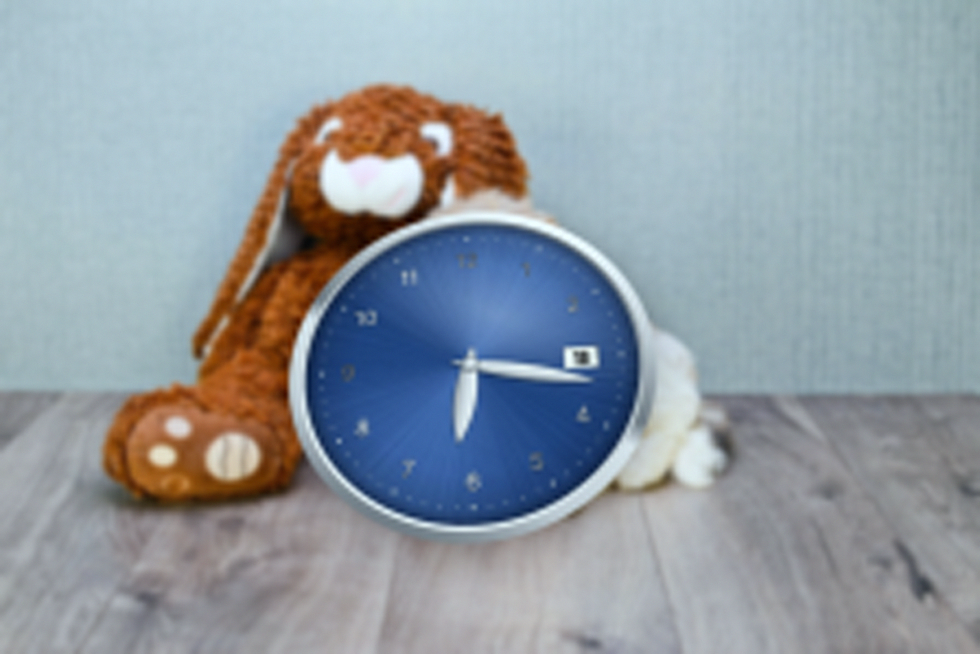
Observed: h=6 m=17
